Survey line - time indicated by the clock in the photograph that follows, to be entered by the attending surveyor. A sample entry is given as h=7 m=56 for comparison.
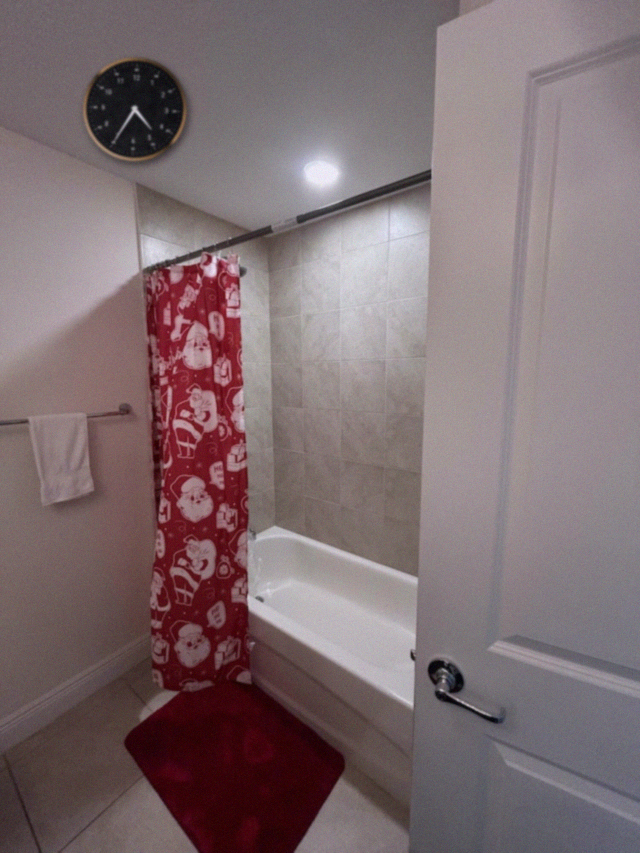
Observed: h=4 m=35
